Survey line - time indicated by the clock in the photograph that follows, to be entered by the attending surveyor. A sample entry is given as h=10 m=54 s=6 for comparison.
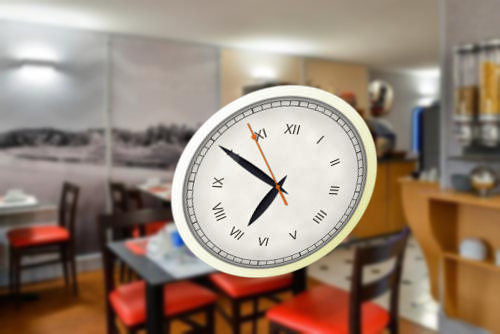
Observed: h=6 m=49 s=54
